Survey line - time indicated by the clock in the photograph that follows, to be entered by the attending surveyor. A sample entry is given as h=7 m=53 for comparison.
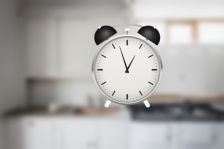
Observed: h=12 m=57
